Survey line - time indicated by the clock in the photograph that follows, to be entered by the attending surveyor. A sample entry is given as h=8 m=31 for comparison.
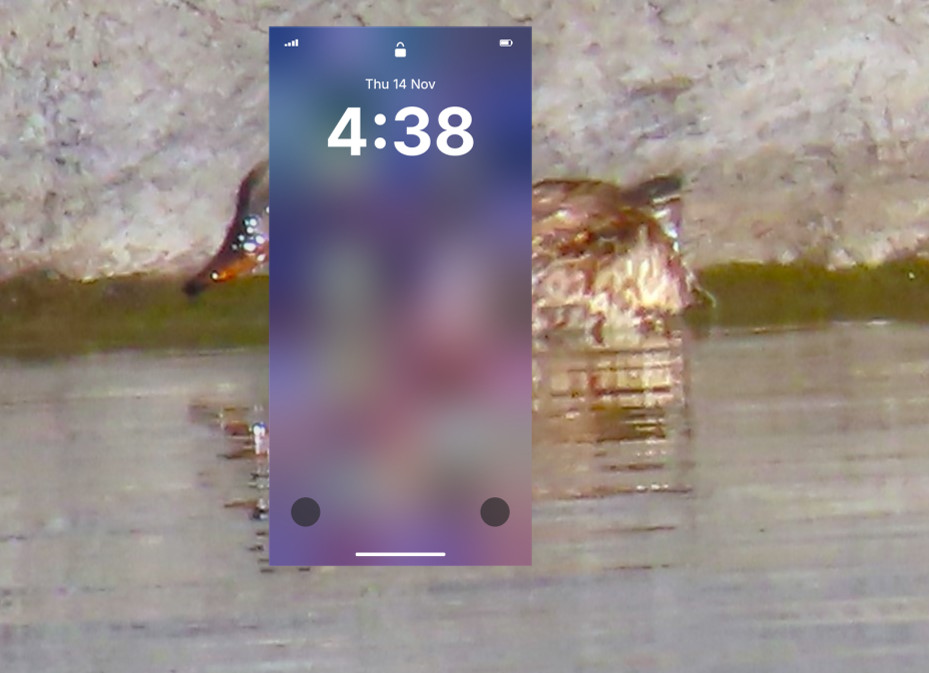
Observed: h=4 m=38
